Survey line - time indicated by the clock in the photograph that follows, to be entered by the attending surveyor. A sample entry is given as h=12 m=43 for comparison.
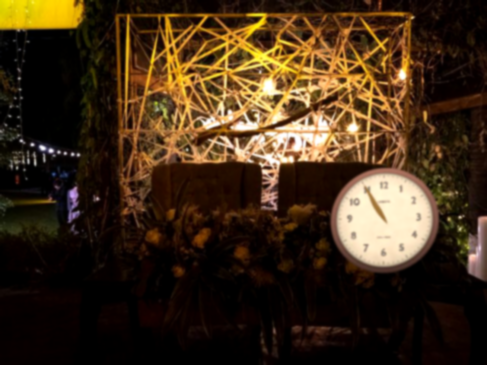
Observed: h=10 m=55
